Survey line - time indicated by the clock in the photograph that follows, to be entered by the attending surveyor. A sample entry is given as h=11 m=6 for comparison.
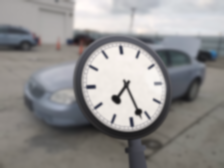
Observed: h=7 m=27
